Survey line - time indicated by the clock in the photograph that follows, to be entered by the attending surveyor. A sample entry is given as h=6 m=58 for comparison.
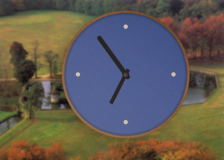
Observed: h=6 m=54
